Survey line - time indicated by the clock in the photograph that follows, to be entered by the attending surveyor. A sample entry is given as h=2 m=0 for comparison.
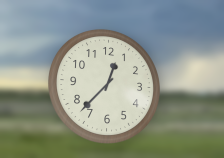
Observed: h=12 m=37
